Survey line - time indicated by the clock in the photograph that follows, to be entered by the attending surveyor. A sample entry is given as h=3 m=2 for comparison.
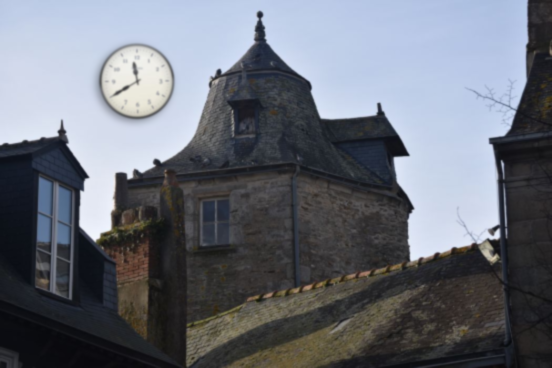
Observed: h=11 m=40
